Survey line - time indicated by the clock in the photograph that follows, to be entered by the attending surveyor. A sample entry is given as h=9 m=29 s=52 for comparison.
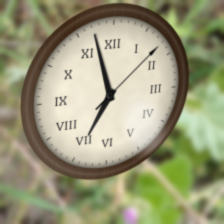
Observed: h=6 m=57 s=8
